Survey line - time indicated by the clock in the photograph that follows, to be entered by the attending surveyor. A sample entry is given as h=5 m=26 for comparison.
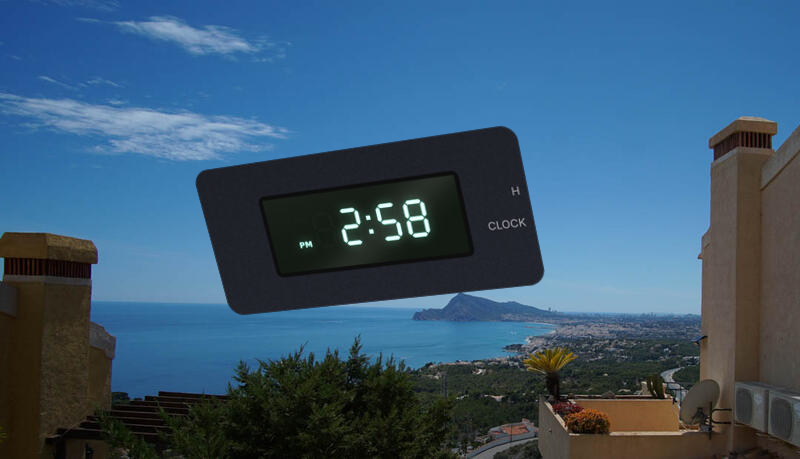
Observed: h=2 m=58
